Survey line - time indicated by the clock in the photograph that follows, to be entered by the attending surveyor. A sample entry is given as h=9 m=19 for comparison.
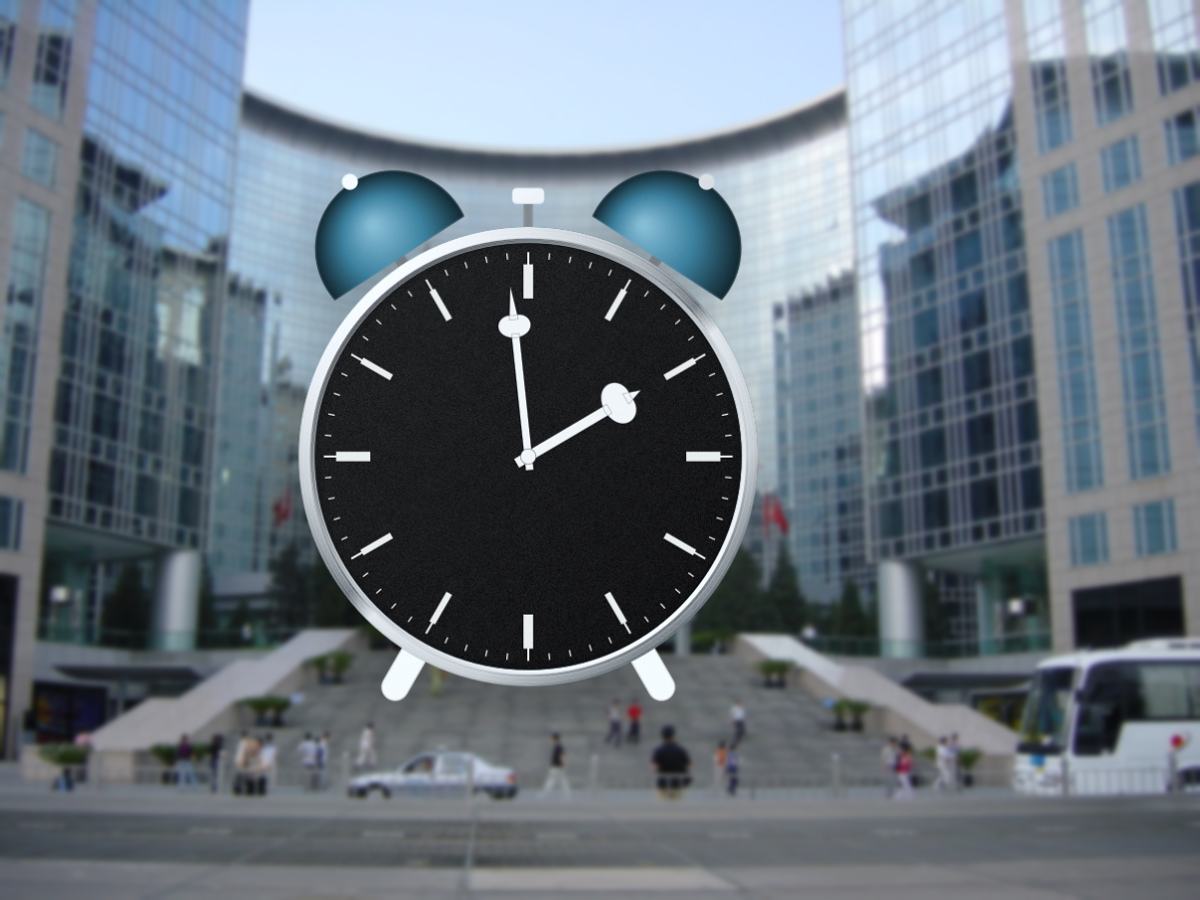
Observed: h=1 m=59
